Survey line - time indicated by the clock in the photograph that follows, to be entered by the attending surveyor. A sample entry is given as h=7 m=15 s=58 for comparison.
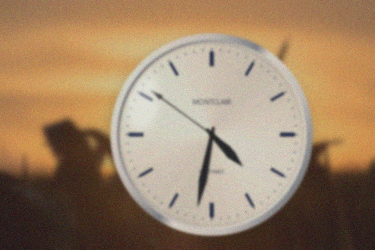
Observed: h=4 m=31 s=51
